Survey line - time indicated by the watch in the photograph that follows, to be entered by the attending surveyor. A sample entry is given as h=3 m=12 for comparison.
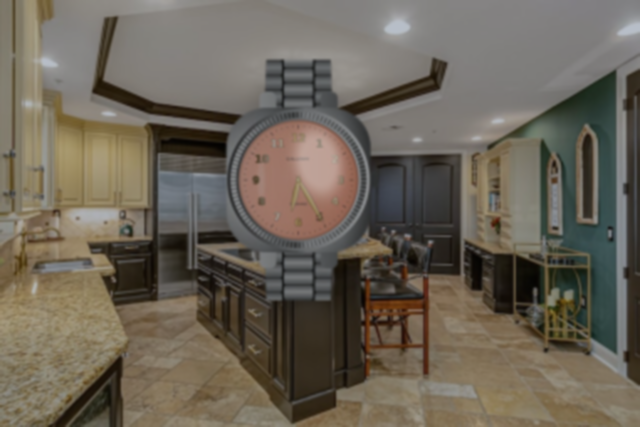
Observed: h=6 m=25
